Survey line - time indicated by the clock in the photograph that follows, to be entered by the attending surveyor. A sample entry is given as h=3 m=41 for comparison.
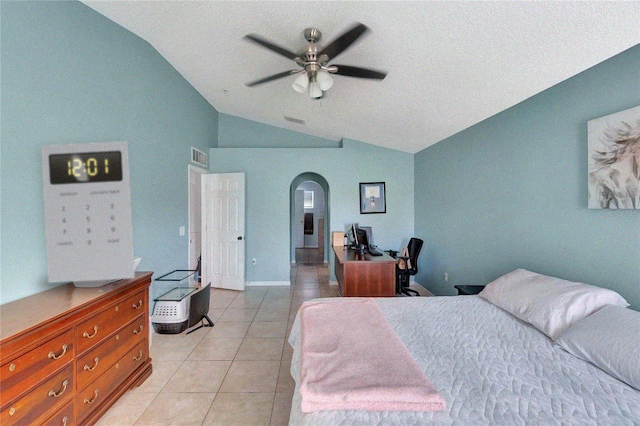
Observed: h=12 m=1
